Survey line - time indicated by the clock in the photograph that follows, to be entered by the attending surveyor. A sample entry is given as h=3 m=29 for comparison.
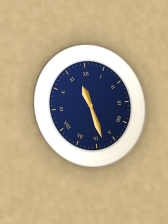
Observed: h=11 m=28
